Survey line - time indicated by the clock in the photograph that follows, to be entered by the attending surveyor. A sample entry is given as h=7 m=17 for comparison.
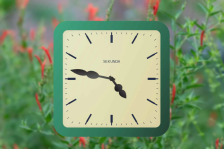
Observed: h=4 m=47
